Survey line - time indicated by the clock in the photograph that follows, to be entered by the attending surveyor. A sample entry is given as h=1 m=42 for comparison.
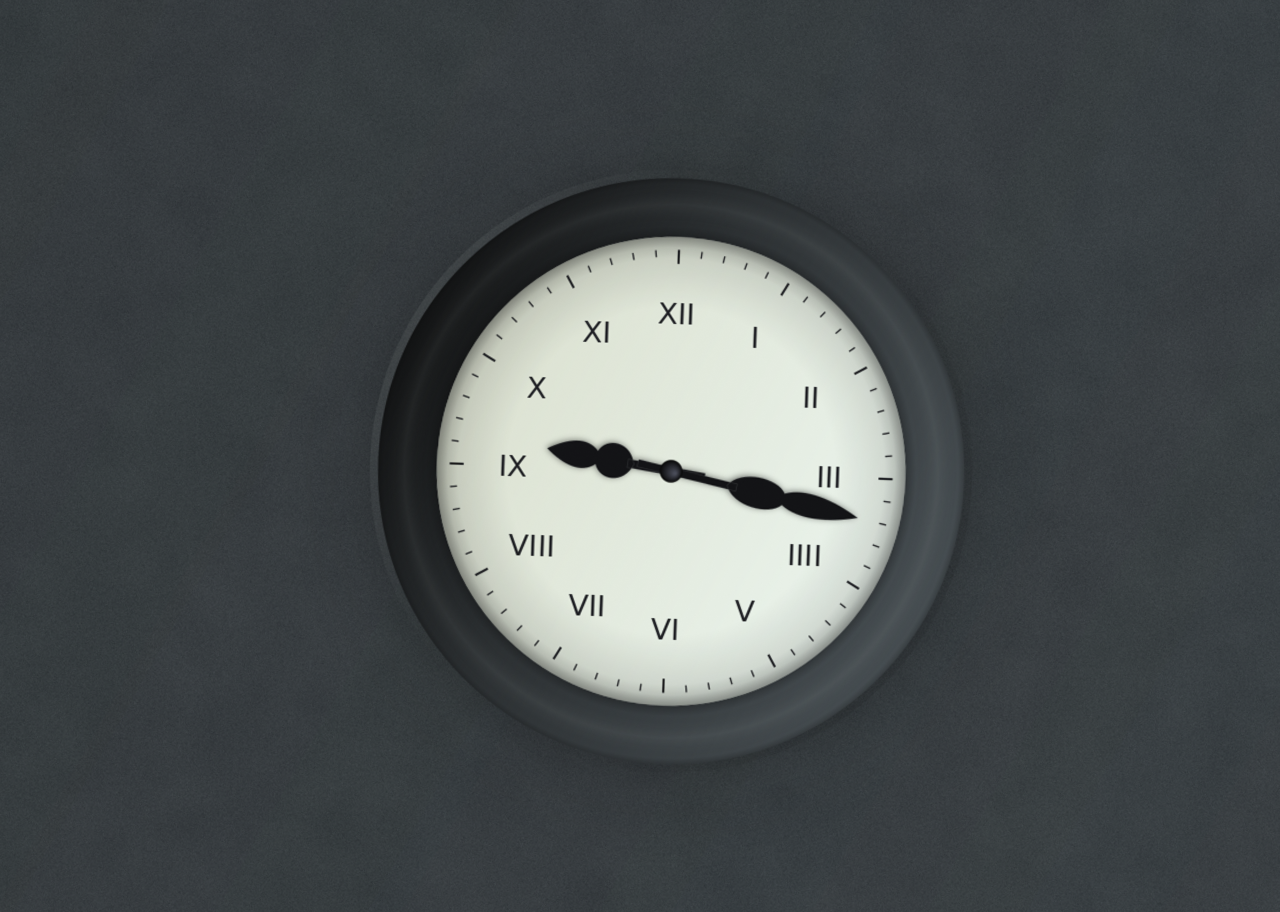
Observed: h=9 m=17
